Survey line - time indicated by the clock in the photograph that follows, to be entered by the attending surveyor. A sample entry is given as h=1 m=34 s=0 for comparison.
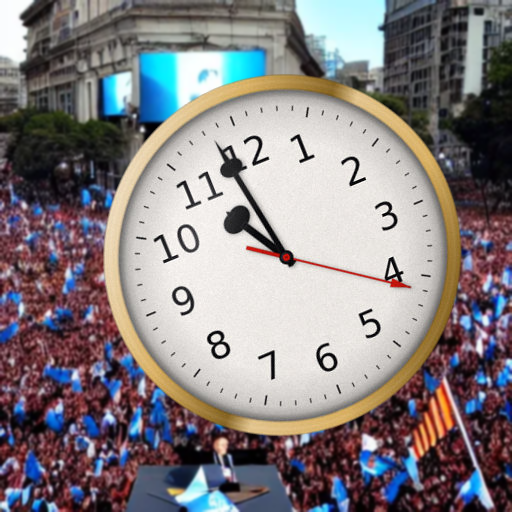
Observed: h=10 m=58 s=21
